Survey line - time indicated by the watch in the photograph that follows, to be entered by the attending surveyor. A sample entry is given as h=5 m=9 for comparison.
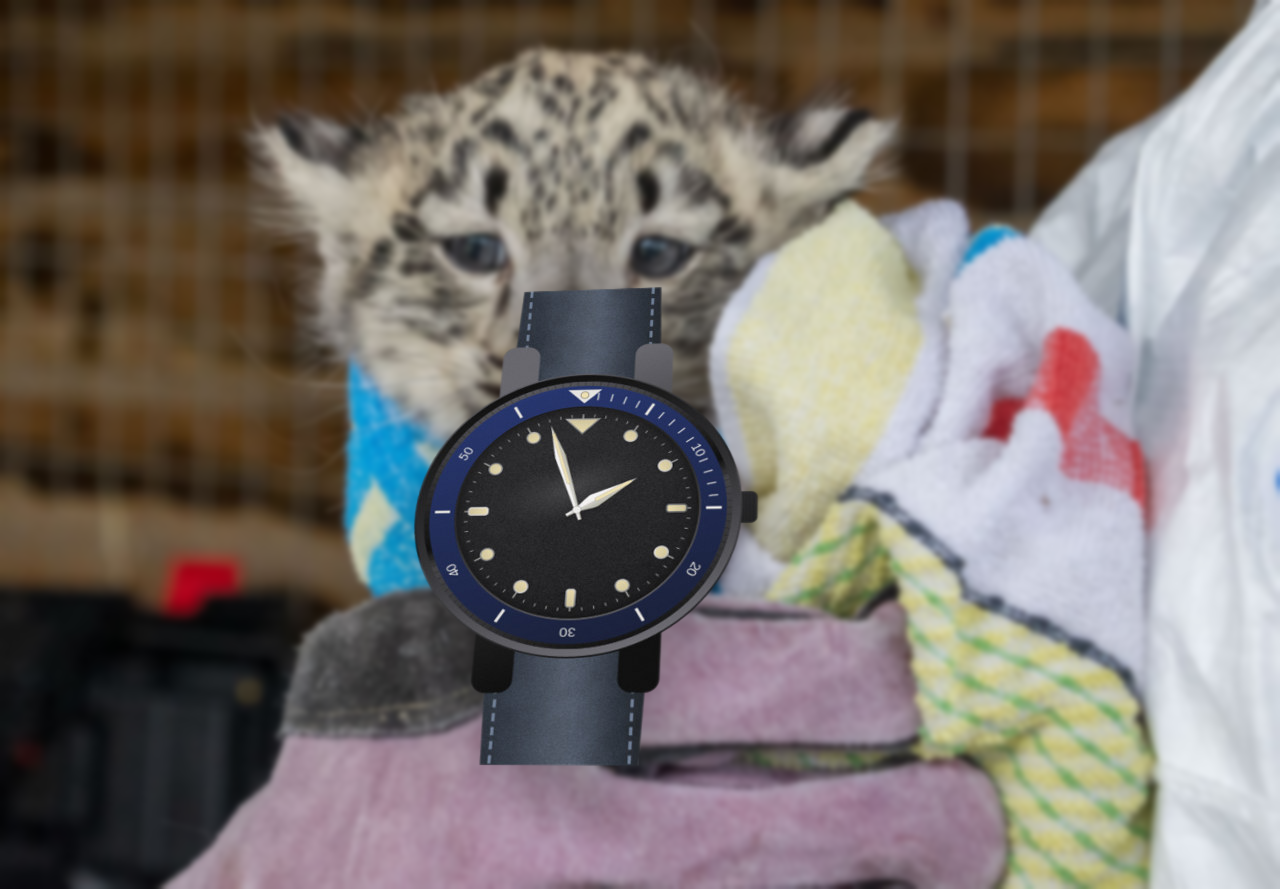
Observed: h=1 m=57
